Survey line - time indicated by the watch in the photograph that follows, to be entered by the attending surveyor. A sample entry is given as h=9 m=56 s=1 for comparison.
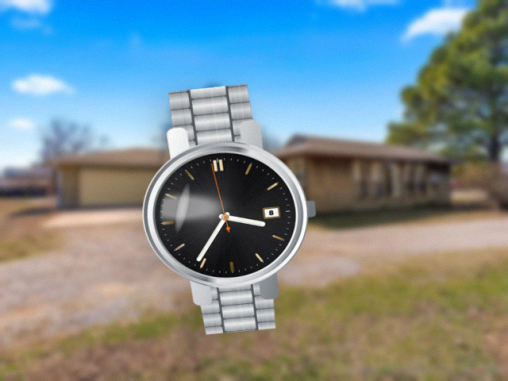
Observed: h=3 m=35 s=59
